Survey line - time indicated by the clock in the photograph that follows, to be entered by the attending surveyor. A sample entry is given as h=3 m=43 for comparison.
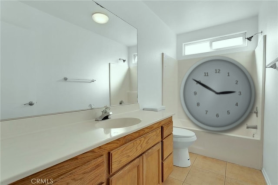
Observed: h=2 m=50
